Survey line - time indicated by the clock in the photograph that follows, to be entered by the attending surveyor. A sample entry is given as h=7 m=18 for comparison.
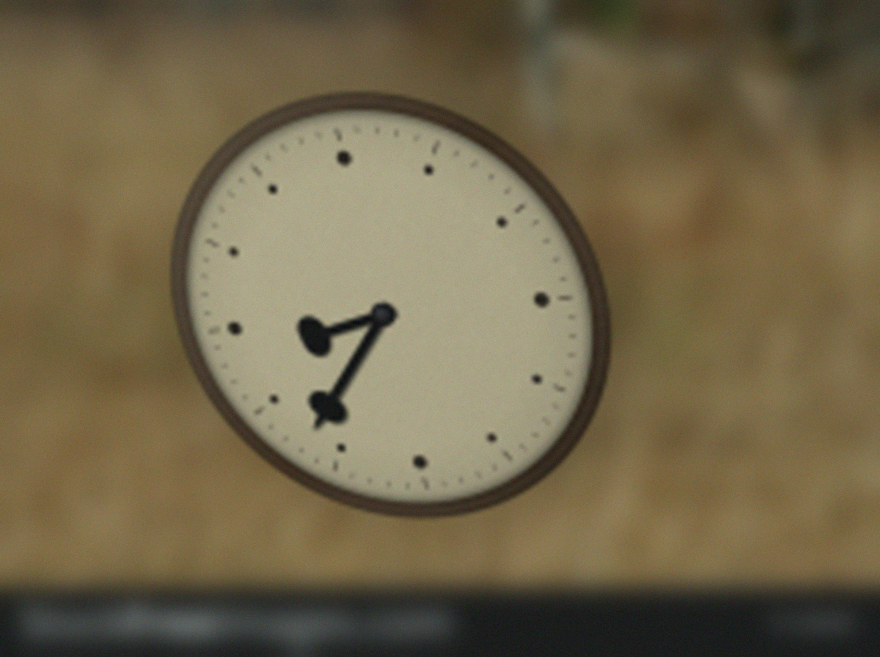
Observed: h=8 m=37
